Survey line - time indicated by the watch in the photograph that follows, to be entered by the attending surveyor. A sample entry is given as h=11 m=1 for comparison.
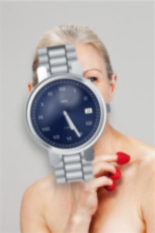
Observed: h=5 m=26
